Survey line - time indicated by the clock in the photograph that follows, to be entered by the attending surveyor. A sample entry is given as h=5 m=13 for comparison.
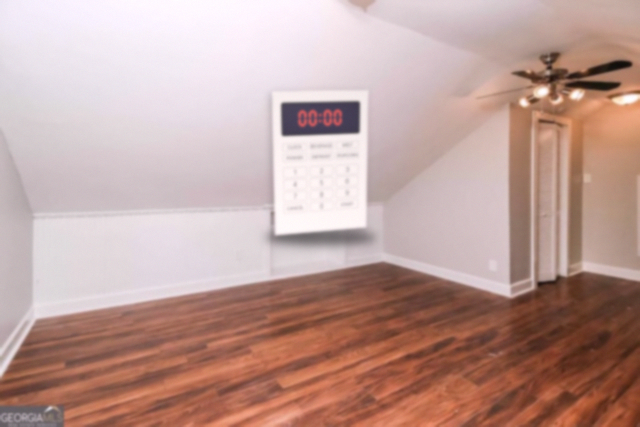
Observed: h=0 m=0
